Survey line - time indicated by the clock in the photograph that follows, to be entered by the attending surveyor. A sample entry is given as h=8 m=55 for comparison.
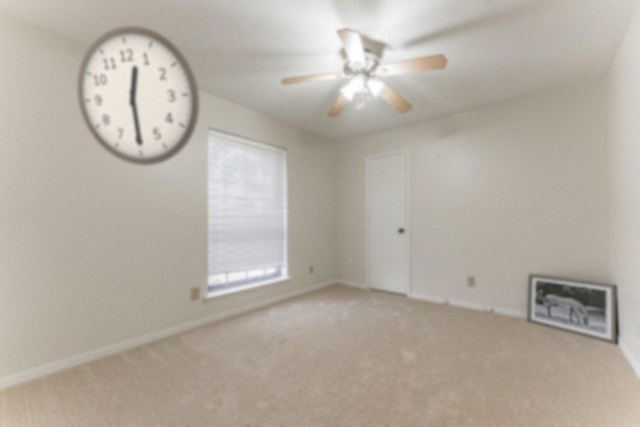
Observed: h=12 m=30
